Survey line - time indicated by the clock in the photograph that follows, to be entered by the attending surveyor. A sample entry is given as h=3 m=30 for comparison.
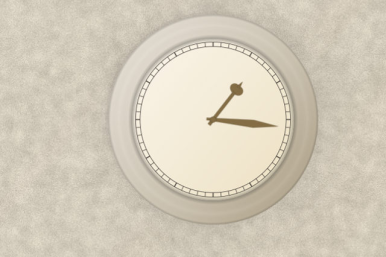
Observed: h=1 m=16
